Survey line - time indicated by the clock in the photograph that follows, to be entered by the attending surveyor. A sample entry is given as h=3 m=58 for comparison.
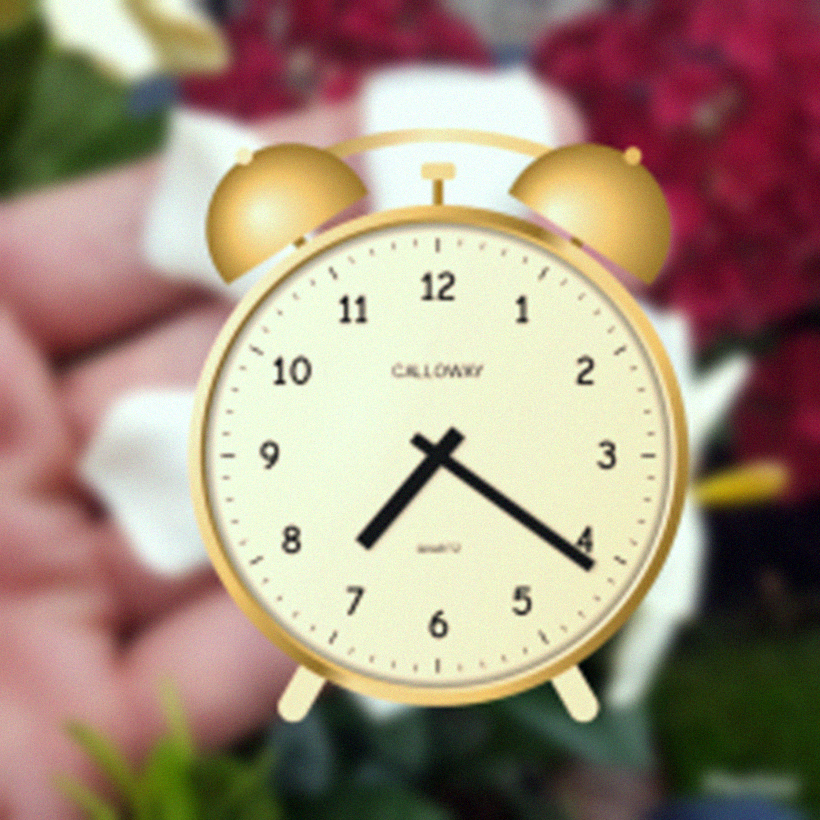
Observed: h=7 m=21
